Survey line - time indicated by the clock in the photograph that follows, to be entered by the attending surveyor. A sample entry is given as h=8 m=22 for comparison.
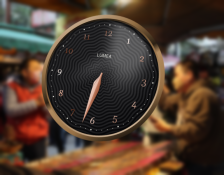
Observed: h=6 m=32
